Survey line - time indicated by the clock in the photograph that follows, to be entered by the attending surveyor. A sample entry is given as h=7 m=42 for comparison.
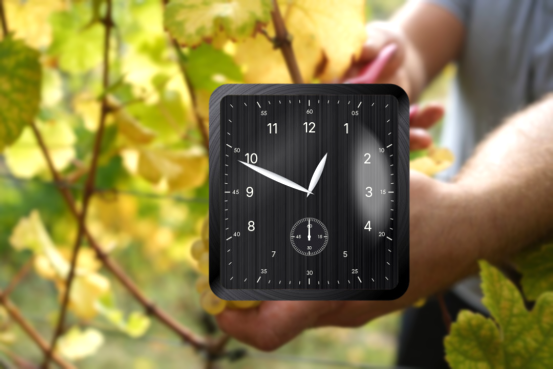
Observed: h=12 m=49
